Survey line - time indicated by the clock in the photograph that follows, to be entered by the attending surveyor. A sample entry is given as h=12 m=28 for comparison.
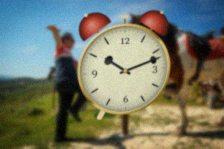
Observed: h=10 m=12
